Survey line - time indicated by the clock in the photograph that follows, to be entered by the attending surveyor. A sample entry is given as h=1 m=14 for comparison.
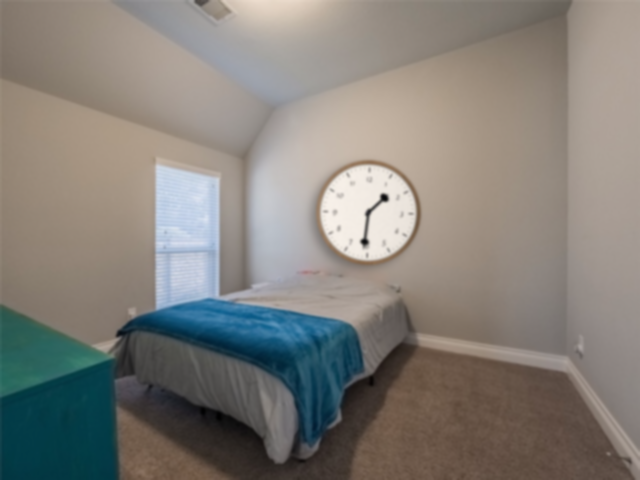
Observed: h=1 m=31
